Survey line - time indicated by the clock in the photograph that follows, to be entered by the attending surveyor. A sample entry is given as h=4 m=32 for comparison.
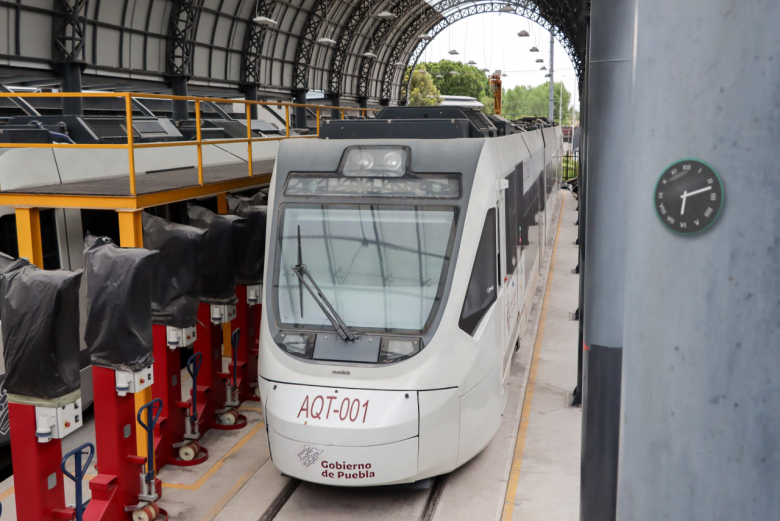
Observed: h=6 m=12
